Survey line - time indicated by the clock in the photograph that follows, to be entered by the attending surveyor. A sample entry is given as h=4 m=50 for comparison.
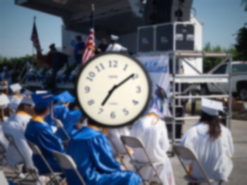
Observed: h=7 m=9
